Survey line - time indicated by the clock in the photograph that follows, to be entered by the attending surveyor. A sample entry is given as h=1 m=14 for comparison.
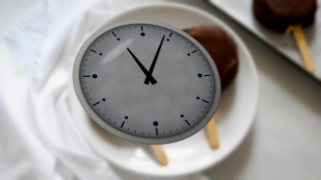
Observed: h=11 m=4
